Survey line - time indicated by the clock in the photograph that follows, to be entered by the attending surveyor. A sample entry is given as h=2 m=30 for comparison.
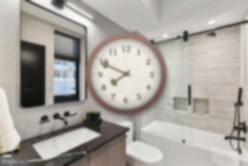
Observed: h=7 m=49
